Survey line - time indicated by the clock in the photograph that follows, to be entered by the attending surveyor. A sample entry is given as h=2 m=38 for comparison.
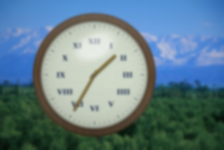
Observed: h=1 m=35
